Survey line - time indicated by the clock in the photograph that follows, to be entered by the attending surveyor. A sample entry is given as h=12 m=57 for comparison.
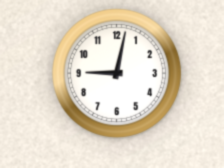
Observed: h=9 m=2
